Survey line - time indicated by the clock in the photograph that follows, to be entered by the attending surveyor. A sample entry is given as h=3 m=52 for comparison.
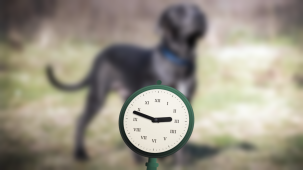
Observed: h=2 m=48
